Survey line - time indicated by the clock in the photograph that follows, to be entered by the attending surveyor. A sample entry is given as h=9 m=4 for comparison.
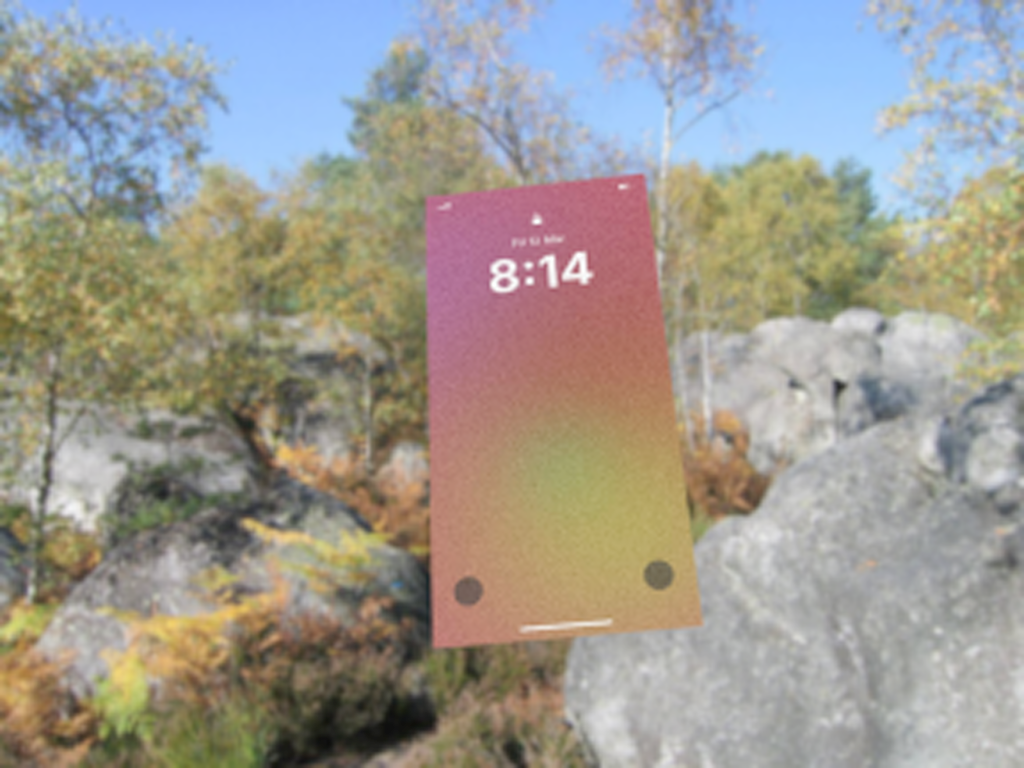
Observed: h=8 m=14
